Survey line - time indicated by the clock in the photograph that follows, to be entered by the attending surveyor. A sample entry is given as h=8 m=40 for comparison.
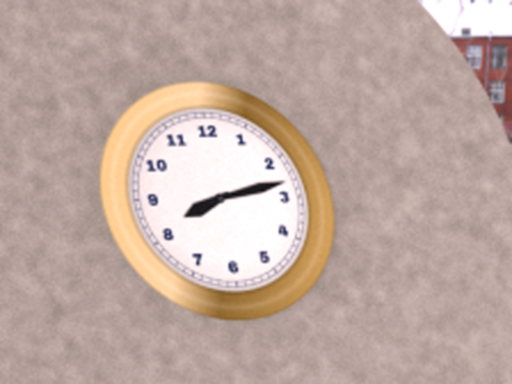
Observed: h=8 m=13
